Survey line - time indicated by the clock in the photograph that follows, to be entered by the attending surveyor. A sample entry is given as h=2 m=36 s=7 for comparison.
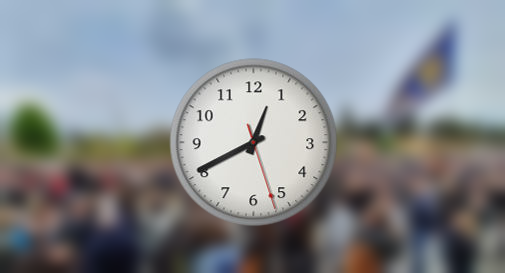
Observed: h=12 m=40 s=27
